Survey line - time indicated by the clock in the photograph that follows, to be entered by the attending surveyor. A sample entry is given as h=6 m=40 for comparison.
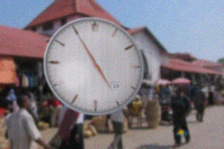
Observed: h=4 m=55
